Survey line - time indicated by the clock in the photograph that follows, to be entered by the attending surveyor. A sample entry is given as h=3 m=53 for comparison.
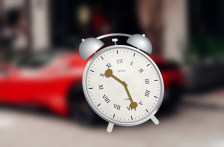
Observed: h=10 m=28
